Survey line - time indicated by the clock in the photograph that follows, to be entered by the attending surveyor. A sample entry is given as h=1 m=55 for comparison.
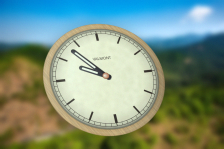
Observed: h=9 m=53
